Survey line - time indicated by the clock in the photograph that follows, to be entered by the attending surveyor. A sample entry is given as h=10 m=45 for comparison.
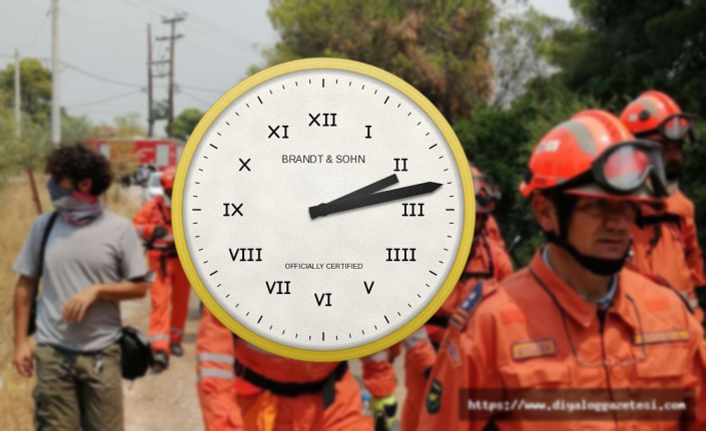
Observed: h=2 m=13
